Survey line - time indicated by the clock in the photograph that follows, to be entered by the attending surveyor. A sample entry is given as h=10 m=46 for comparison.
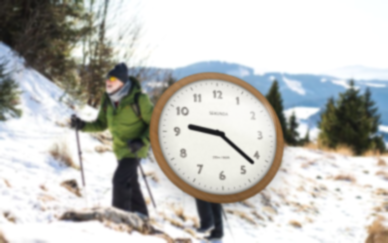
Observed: h=9 m=22
